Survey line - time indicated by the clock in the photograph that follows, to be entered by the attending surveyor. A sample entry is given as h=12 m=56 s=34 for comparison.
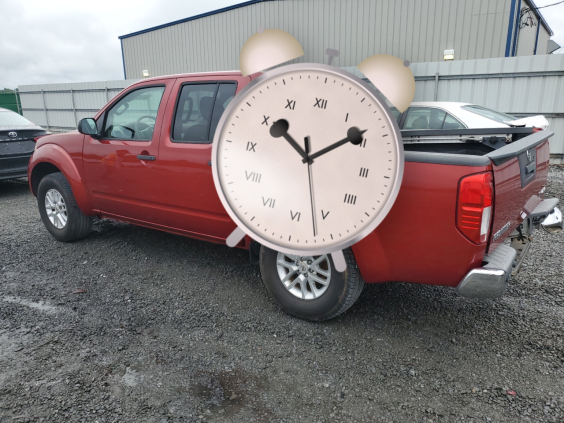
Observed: h=10 m=8 s=27
